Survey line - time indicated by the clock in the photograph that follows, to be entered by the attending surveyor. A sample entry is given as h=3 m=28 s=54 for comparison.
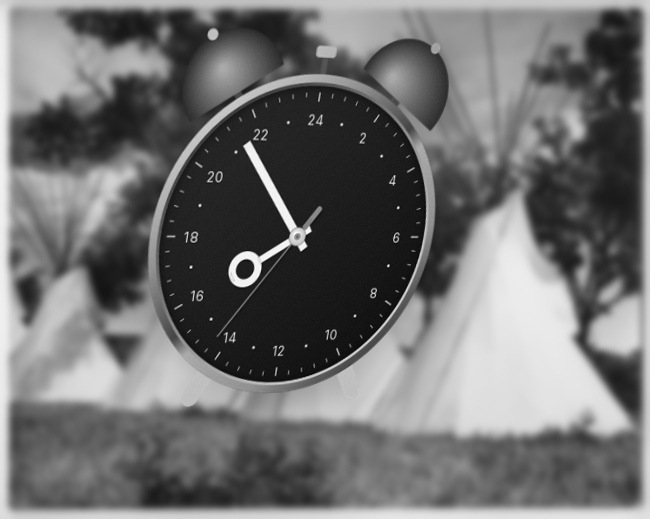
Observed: h=15 m=53 s=36
